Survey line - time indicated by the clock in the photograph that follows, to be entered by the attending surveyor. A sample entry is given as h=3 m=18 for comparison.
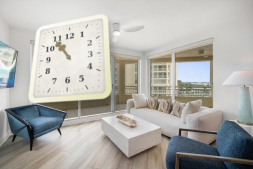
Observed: h=10 m=54
